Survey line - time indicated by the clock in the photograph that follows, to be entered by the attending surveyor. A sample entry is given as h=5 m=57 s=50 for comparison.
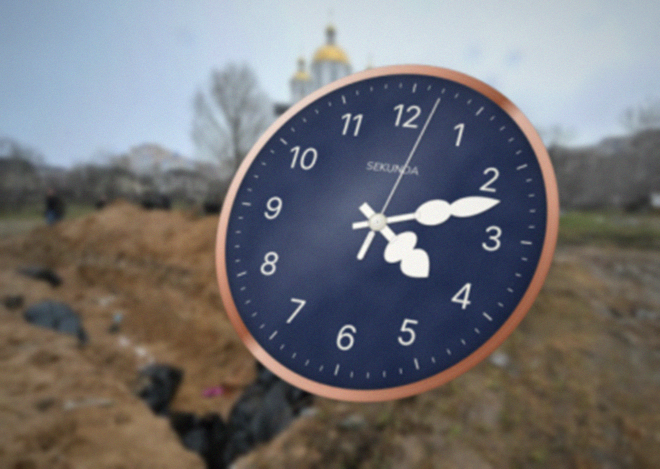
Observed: h=4 m=12 s=2
